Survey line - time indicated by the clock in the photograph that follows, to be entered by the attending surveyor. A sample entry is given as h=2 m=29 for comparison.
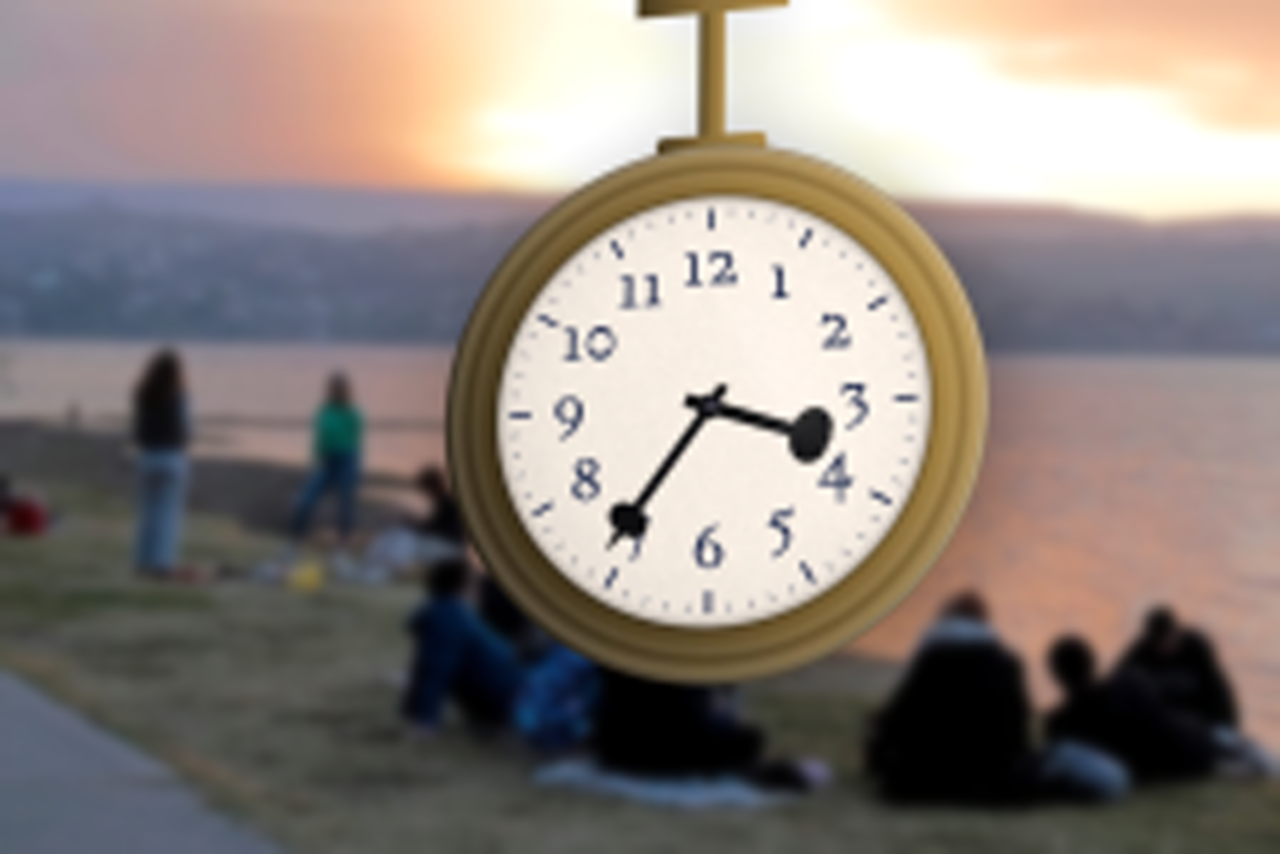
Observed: h=3 m=36
